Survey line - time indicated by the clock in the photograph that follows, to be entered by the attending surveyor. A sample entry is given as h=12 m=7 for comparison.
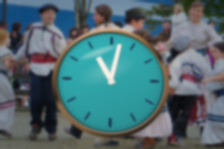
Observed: h=11 m=2
